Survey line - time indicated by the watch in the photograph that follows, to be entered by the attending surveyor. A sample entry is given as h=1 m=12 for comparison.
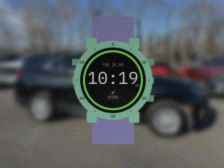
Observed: h=10 m=19
